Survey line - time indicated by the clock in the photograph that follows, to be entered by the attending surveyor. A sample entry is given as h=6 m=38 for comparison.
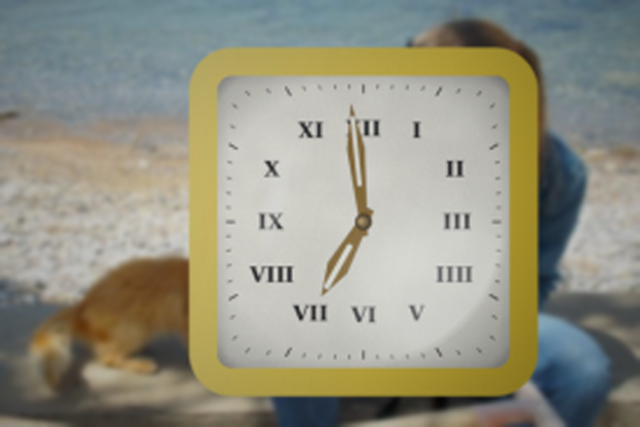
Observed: h=6 m=59
